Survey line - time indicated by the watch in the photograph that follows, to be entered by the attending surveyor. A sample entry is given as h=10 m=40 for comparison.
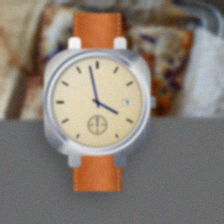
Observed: h=3 m=58
